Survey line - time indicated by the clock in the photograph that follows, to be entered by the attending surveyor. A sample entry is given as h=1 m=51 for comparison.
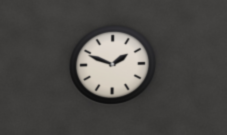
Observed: h=1 m=49
